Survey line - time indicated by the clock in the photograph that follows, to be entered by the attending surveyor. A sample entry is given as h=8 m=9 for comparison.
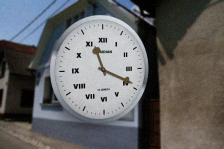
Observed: h=11 m=19
